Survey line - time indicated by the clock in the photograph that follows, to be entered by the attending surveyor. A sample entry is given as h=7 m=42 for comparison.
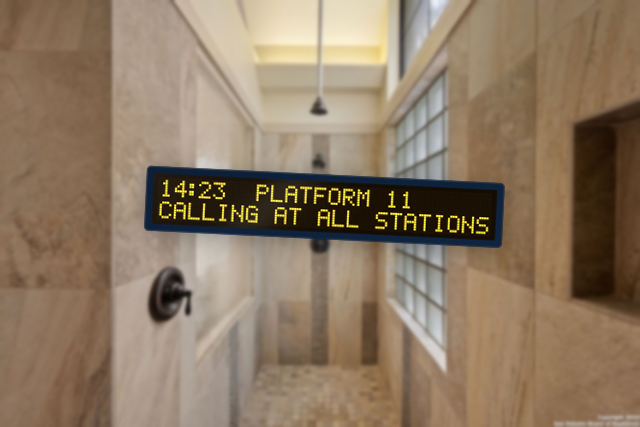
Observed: h=14 m=23
